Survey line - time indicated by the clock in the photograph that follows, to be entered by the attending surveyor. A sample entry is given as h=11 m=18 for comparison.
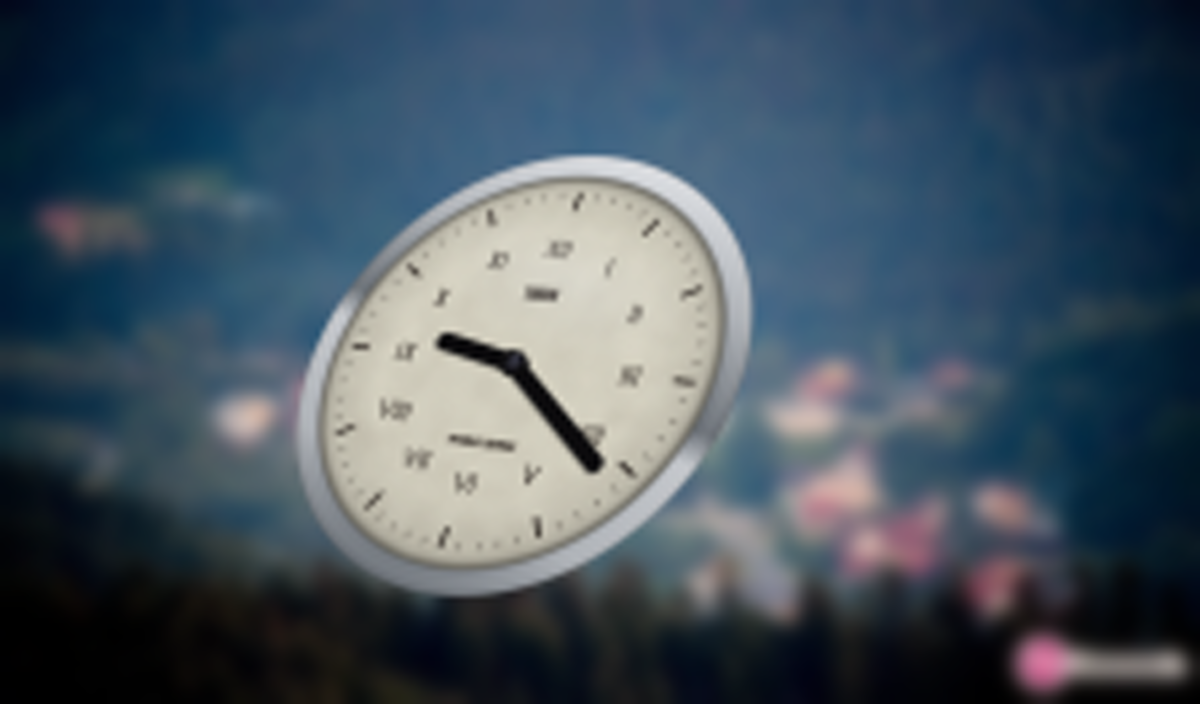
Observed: h=9 m=21
